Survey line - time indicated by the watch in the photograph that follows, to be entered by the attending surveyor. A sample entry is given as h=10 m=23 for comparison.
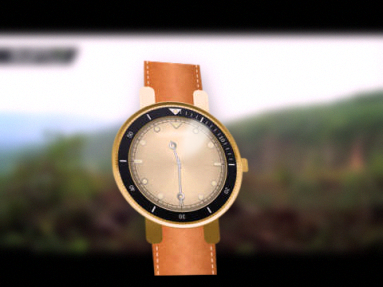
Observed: h=11 m=30
